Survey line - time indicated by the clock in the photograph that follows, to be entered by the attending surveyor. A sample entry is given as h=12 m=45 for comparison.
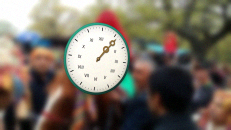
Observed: h=1 m=6
